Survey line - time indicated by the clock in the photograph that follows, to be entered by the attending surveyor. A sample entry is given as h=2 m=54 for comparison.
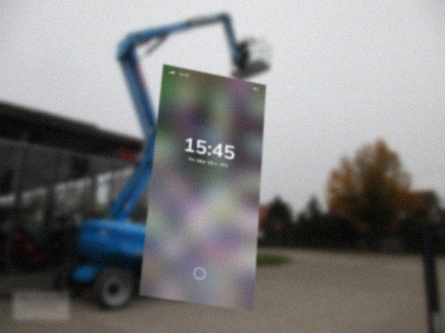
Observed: h=15 m=45
